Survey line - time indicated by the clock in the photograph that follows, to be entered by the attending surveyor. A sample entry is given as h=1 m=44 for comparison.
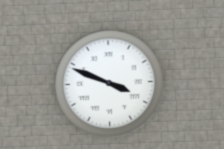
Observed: h=3 m=49
